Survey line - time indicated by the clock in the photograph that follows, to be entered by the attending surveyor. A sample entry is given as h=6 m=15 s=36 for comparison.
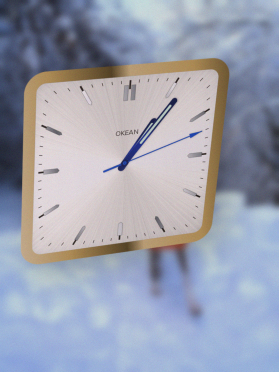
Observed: h=1 m=6 s=12
